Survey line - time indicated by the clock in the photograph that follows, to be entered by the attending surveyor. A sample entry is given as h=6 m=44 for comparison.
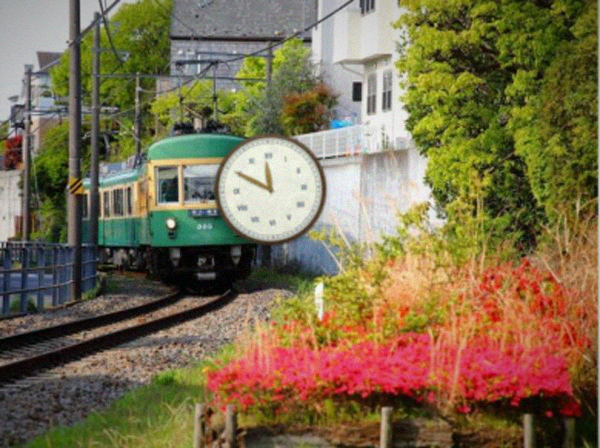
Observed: h=11 m=50
